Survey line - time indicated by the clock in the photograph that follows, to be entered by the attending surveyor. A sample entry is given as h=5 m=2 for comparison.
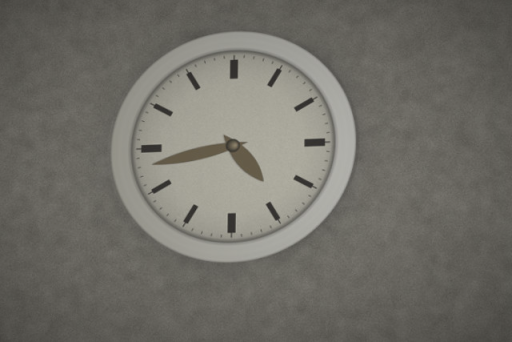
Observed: h=4 m=43
